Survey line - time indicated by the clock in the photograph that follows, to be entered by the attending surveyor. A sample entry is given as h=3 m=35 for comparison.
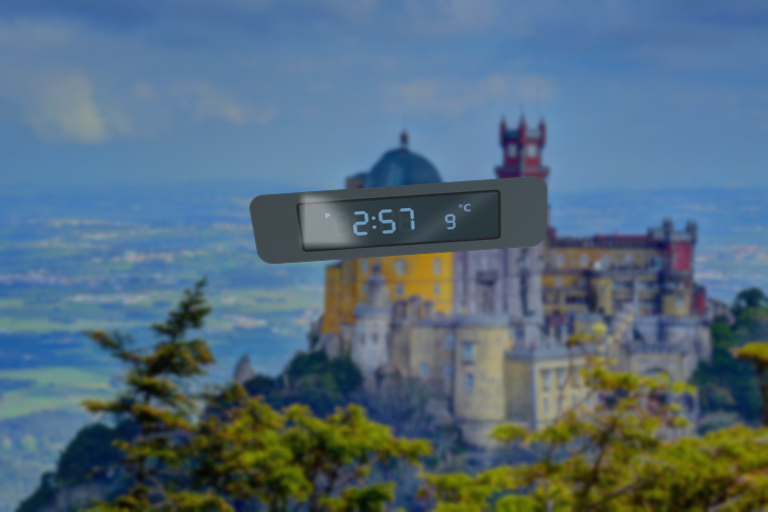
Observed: h=2 m=57
